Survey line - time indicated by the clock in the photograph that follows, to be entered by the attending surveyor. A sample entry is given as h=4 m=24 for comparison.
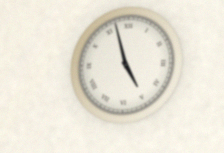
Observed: h=4 m=57
